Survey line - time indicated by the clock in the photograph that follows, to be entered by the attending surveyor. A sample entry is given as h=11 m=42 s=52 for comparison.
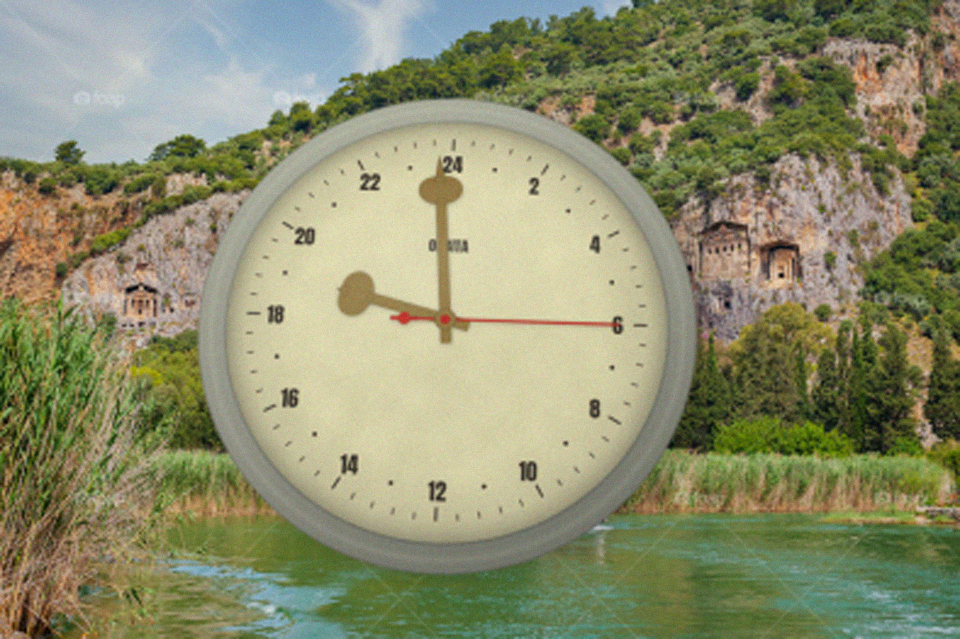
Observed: h=18 m=59 s=15
